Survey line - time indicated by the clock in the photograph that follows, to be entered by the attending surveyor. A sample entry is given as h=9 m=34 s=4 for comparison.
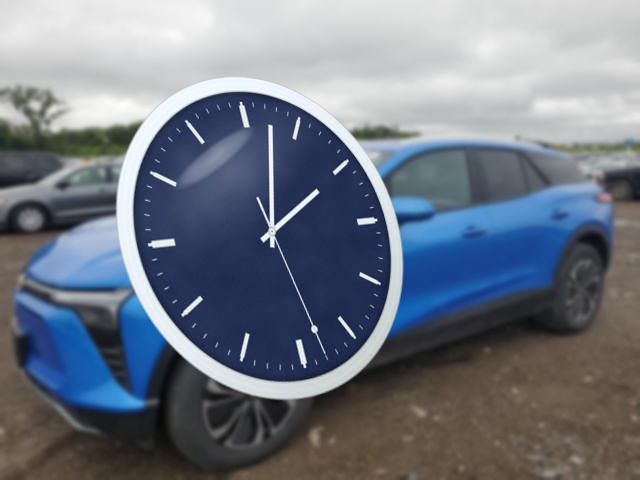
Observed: h=2 m=2 s=28
